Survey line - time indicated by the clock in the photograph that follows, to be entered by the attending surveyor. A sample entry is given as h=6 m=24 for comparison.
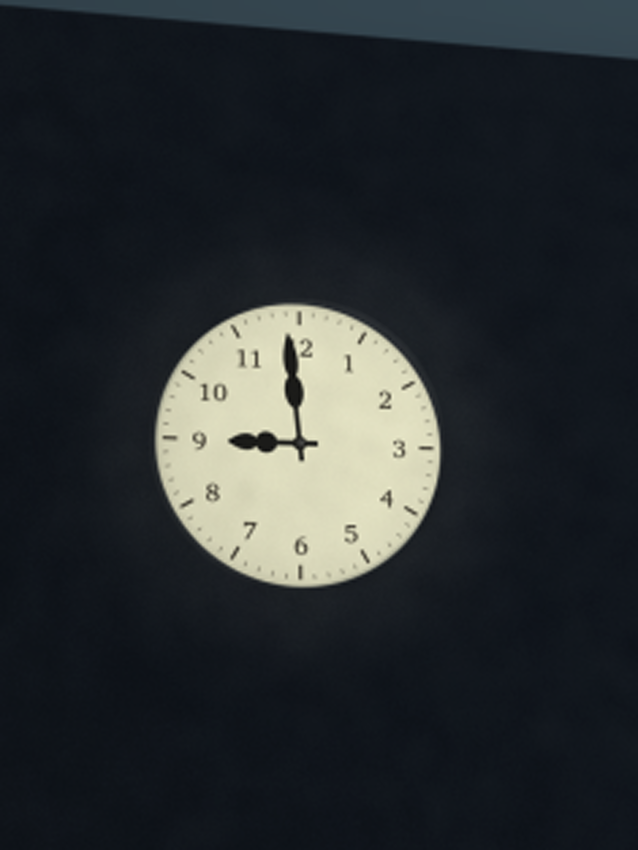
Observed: h=8 m=59
